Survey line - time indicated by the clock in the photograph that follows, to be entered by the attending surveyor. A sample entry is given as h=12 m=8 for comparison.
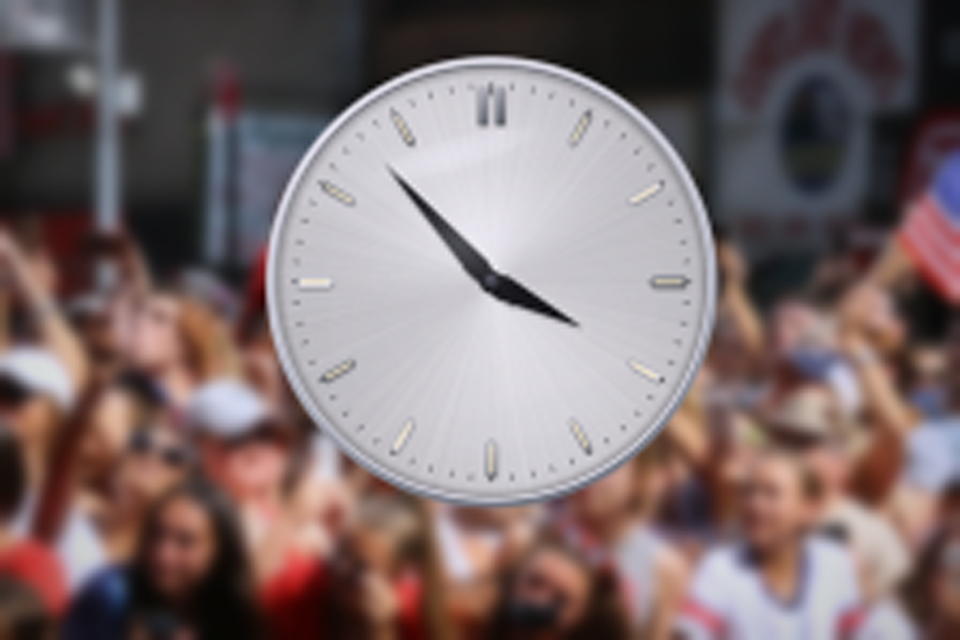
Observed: h=3 m=53
